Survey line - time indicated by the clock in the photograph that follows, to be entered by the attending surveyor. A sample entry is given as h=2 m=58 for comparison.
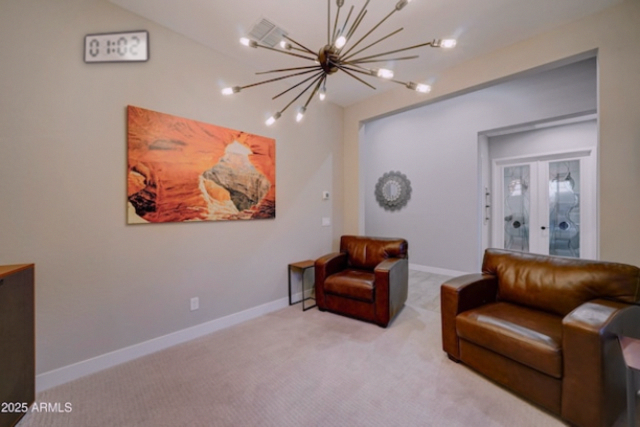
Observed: h=1 m=2
